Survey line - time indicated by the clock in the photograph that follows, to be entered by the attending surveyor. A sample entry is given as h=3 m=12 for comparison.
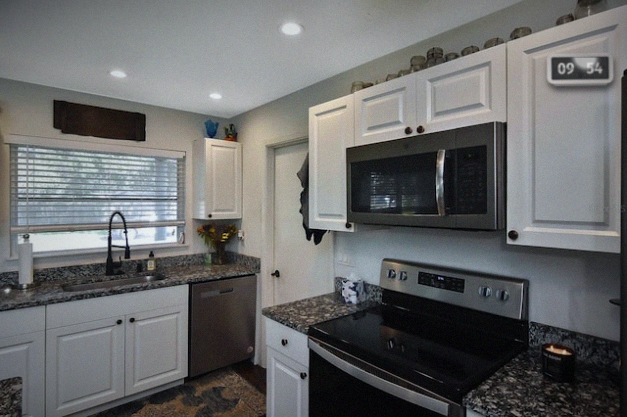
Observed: h=9 m=54
